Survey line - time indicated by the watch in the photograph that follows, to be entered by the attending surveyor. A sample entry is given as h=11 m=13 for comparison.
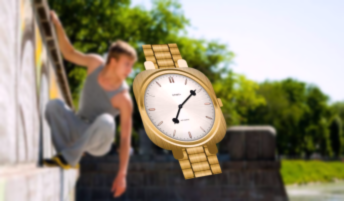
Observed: h=7 m=9
